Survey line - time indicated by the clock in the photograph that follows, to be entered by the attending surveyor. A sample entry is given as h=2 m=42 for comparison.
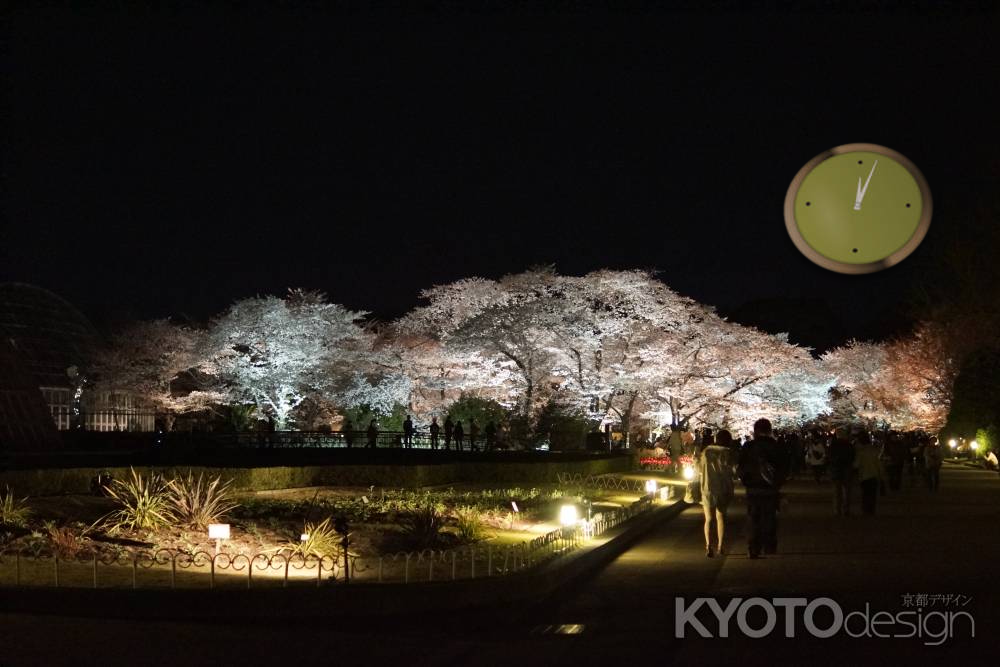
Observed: h=12 m=3
